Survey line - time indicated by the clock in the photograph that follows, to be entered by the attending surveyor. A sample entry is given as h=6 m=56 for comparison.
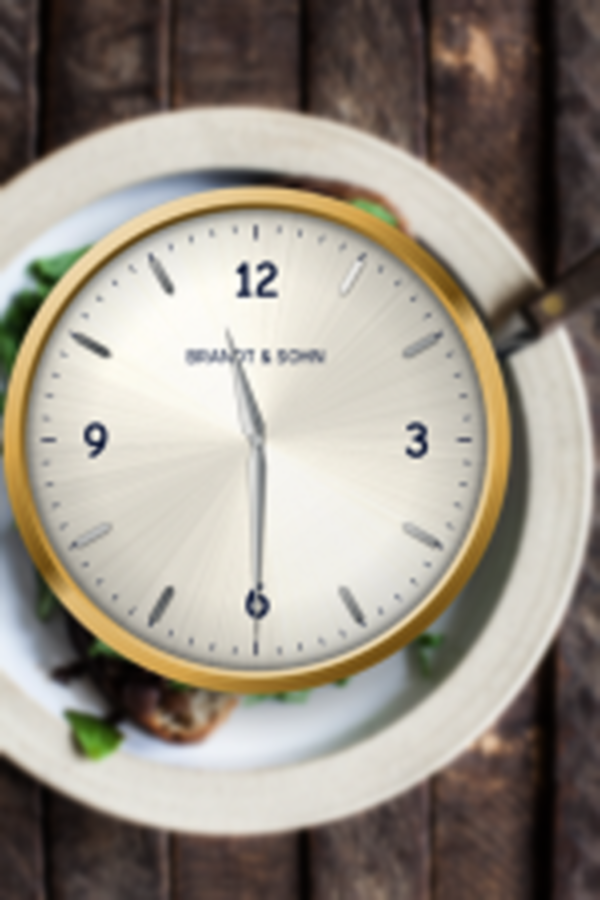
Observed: h=11 m=30
